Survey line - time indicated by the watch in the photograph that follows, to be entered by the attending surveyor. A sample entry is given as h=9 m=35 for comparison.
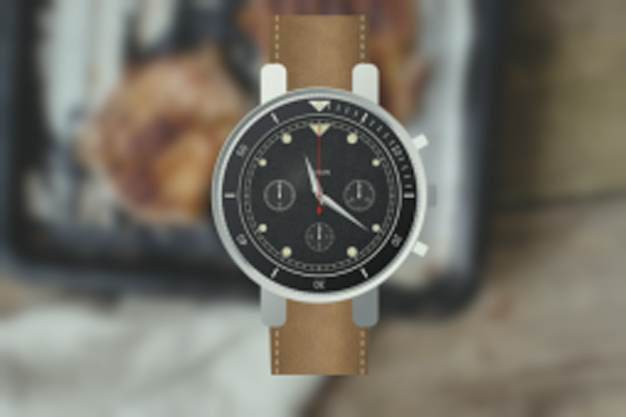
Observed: h=11 m=21
